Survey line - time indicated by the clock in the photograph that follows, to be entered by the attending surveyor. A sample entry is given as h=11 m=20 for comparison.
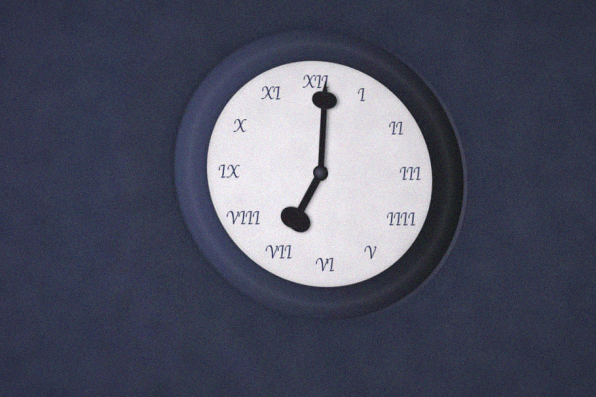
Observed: h=7 m=1
